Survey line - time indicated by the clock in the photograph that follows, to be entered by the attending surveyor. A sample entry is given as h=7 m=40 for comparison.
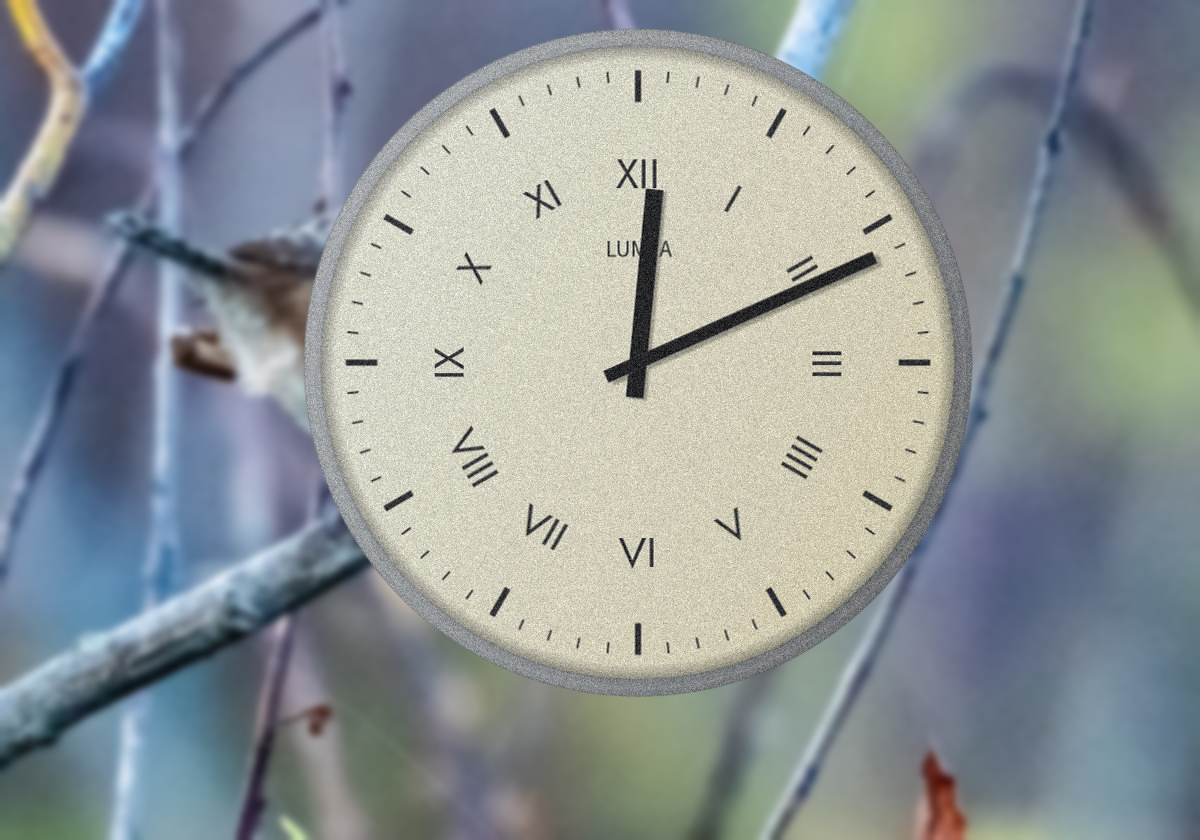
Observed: h=12 m=11
